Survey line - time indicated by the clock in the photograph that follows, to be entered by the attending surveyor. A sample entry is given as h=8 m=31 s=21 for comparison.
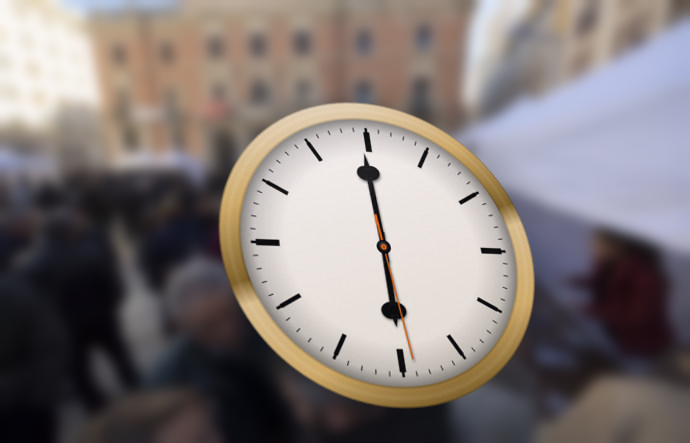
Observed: h=5 m=59 s=29
